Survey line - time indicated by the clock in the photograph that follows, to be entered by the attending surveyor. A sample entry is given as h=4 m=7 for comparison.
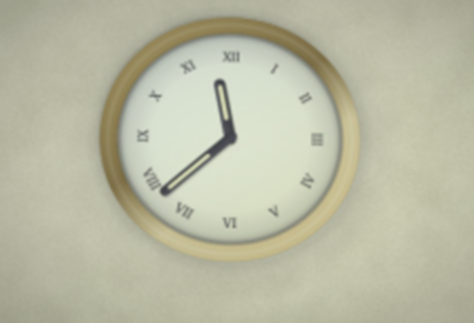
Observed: h=11 m=38
